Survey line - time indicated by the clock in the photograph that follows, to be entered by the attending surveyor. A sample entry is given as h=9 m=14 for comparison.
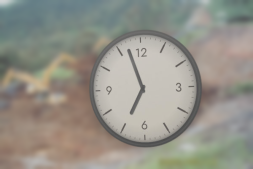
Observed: h=6 m=57
